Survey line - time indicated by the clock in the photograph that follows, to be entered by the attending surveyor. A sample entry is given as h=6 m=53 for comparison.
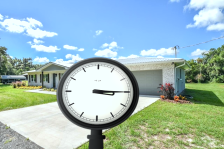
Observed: h=3 m=15
